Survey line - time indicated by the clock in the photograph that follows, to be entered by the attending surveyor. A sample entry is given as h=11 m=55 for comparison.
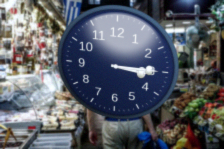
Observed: h=3 m=15
